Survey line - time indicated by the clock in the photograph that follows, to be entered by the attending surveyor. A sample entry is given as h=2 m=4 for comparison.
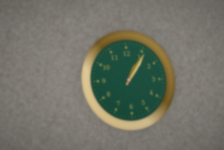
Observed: h=1 m=6
